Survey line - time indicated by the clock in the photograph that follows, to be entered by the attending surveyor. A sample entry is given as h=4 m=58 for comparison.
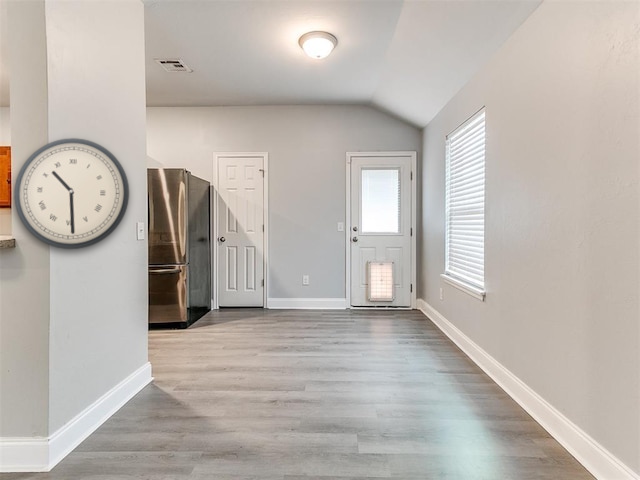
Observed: h=10 m=29
